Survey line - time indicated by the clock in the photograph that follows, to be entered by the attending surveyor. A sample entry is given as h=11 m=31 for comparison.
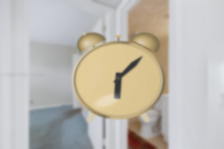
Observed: h=6 m=7
